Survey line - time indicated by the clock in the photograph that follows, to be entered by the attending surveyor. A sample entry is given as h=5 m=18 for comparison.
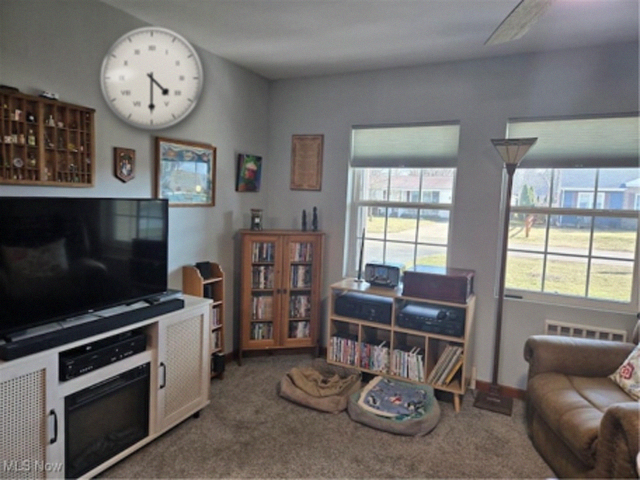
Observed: h=4 m=30
